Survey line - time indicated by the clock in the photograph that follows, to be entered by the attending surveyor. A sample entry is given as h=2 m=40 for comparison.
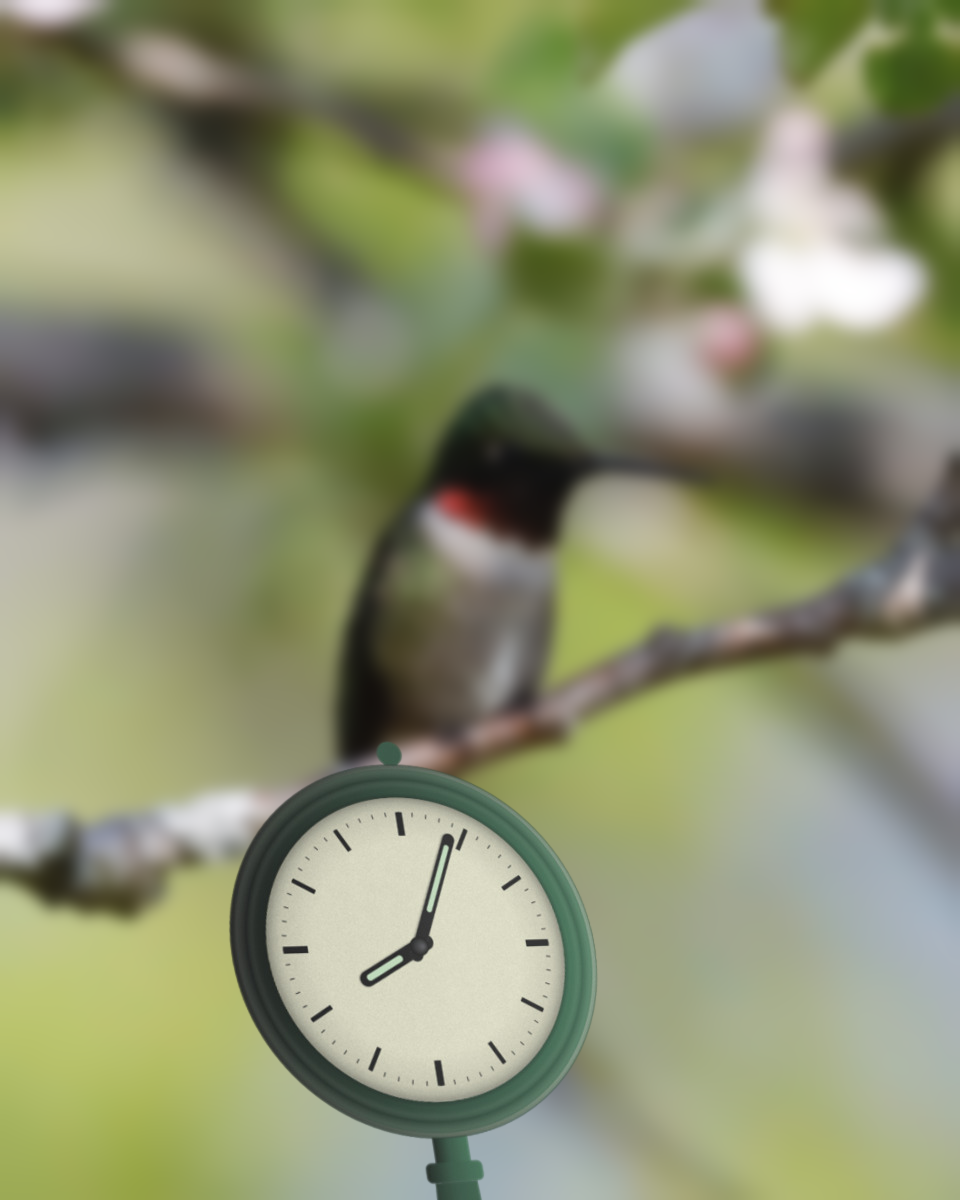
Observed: h=8 m=4
